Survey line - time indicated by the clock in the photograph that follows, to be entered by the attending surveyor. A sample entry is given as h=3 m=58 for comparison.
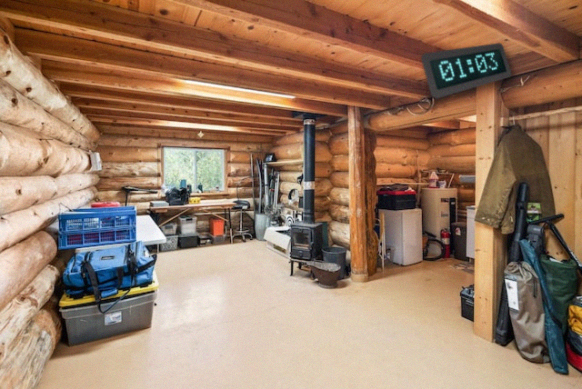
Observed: h=1 m=3
